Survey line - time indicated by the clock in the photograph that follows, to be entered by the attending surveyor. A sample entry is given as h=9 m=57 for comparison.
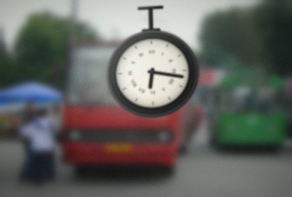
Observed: h=6 m=17
